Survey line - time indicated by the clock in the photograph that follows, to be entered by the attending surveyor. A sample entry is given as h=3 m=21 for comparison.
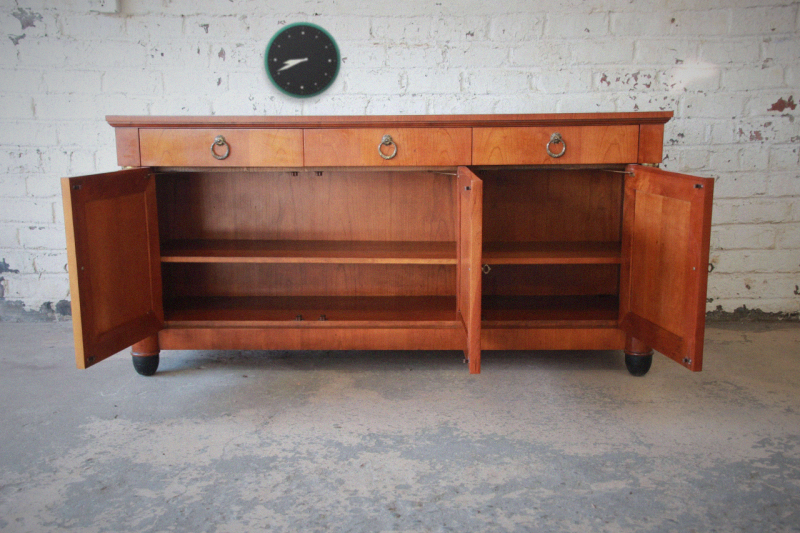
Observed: h=8 m=41
